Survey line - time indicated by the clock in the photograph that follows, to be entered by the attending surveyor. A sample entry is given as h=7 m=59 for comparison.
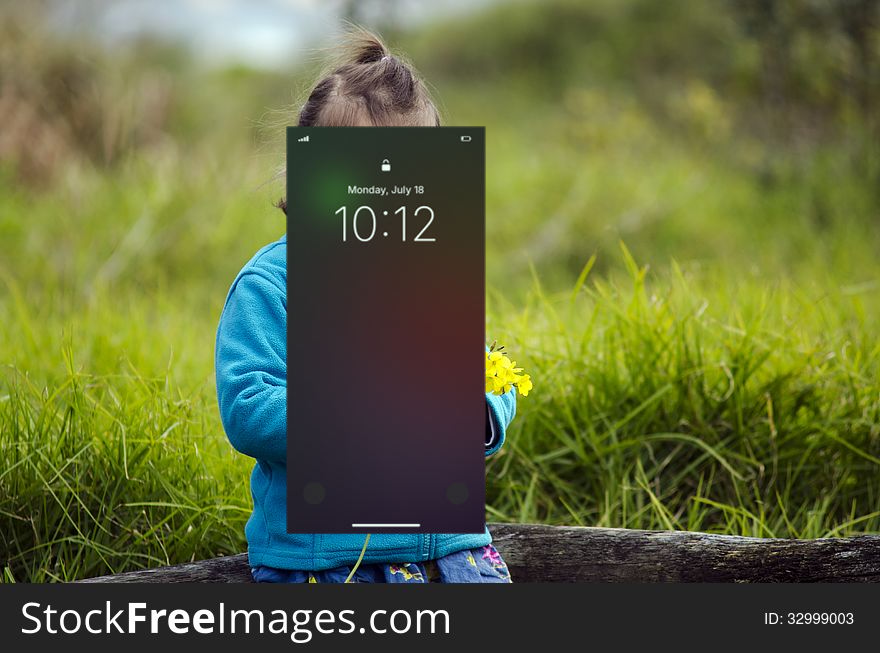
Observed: h=10 m=12
